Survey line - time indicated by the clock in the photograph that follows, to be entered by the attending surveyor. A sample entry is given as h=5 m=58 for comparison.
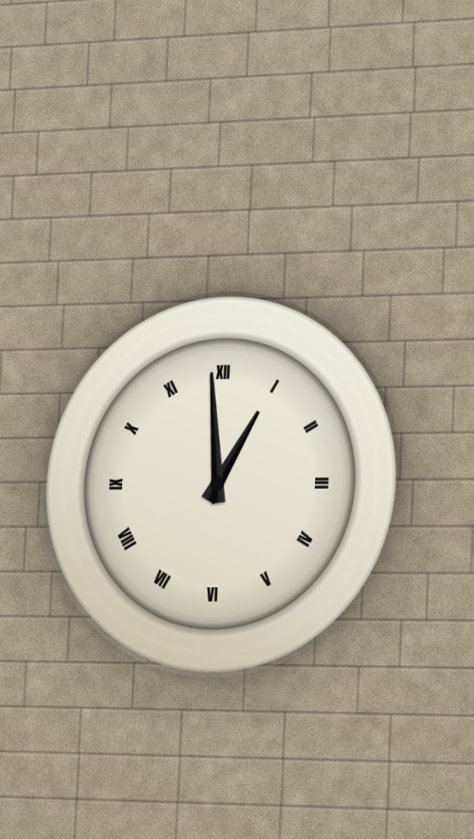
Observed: h=12 m=59
